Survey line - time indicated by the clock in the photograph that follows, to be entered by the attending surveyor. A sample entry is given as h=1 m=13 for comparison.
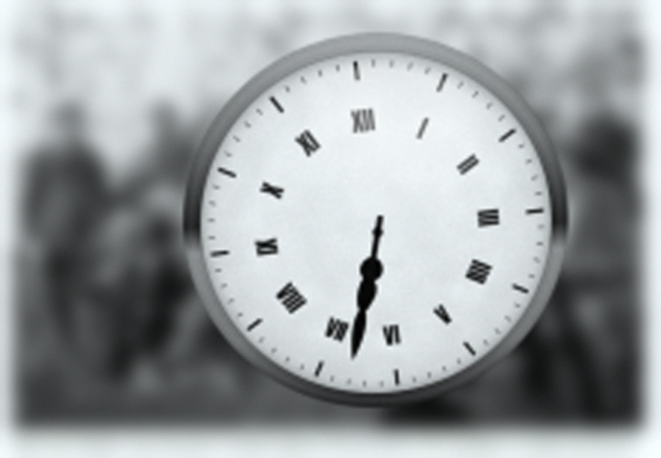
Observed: h=6 m=33
